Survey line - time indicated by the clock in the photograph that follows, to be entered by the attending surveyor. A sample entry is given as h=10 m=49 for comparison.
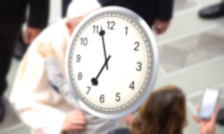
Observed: h=6 m=57
